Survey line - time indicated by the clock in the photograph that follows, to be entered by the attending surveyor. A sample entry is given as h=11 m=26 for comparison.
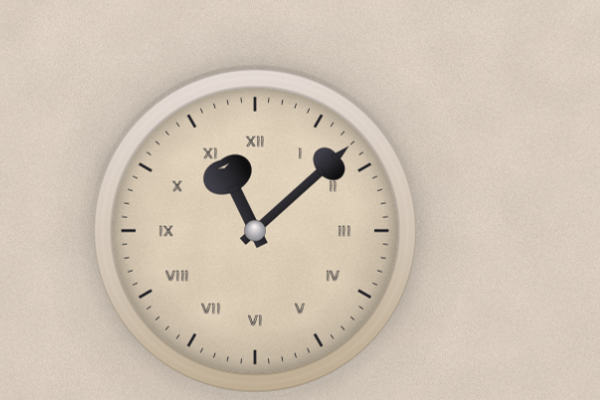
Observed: h=11 m=8
